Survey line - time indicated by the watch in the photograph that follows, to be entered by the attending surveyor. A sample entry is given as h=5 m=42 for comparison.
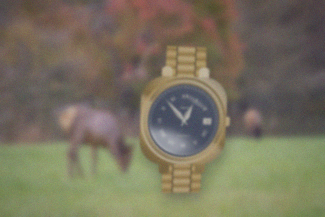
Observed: h=12 m=53
